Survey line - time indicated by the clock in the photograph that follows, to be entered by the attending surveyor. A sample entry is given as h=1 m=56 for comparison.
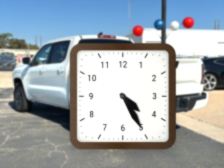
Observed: h=4 m=25
